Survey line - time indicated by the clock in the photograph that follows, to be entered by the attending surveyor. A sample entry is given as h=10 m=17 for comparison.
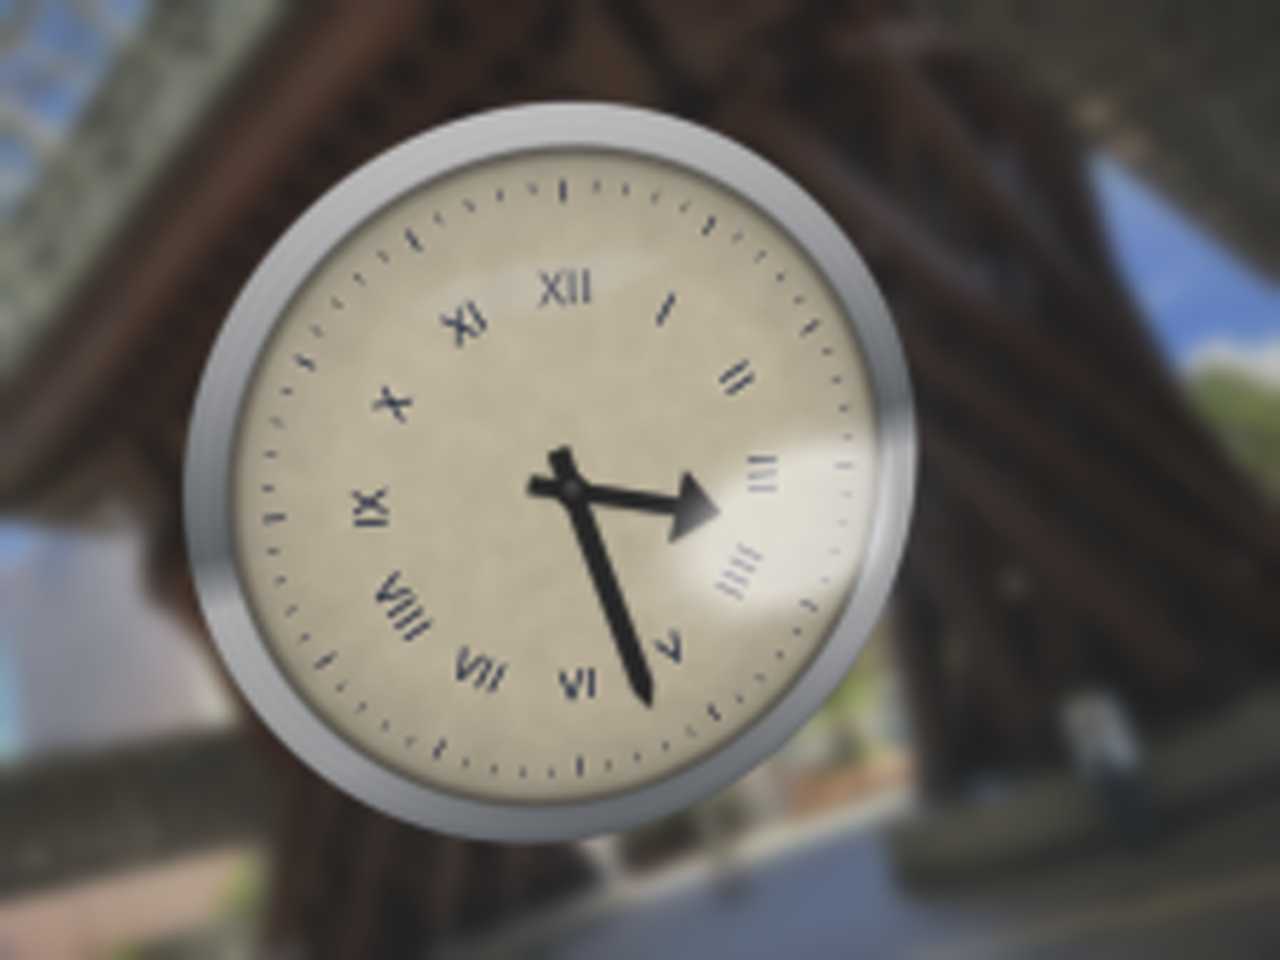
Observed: h=3 m=27
